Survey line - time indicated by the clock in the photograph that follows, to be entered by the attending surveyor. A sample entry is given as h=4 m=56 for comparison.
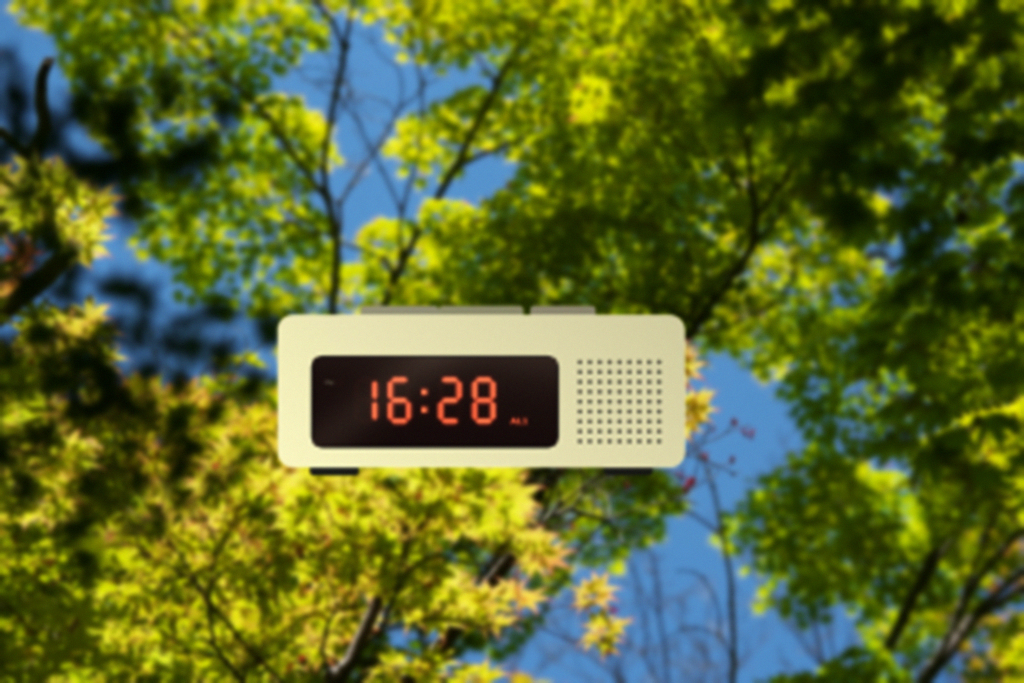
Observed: h=16 m=28
